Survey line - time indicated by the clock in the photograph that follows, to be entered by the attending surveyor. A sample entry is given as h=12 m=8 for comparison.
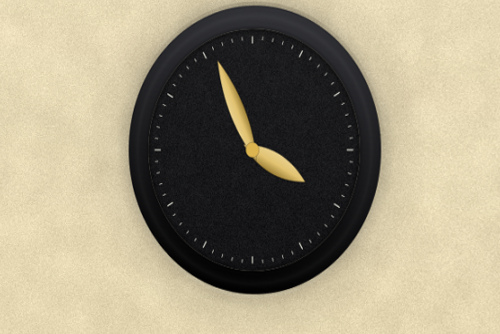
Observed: h=3 m=56
